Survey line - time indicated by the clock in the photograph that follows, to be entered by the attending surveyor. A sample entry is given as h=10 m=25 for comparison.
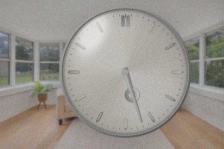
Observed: h=5 m=27
